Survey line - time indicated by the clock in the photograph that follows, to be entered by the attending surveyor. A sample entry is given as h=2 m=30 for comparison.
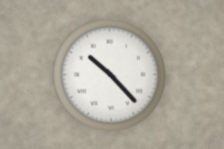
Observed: h=10 m=23
